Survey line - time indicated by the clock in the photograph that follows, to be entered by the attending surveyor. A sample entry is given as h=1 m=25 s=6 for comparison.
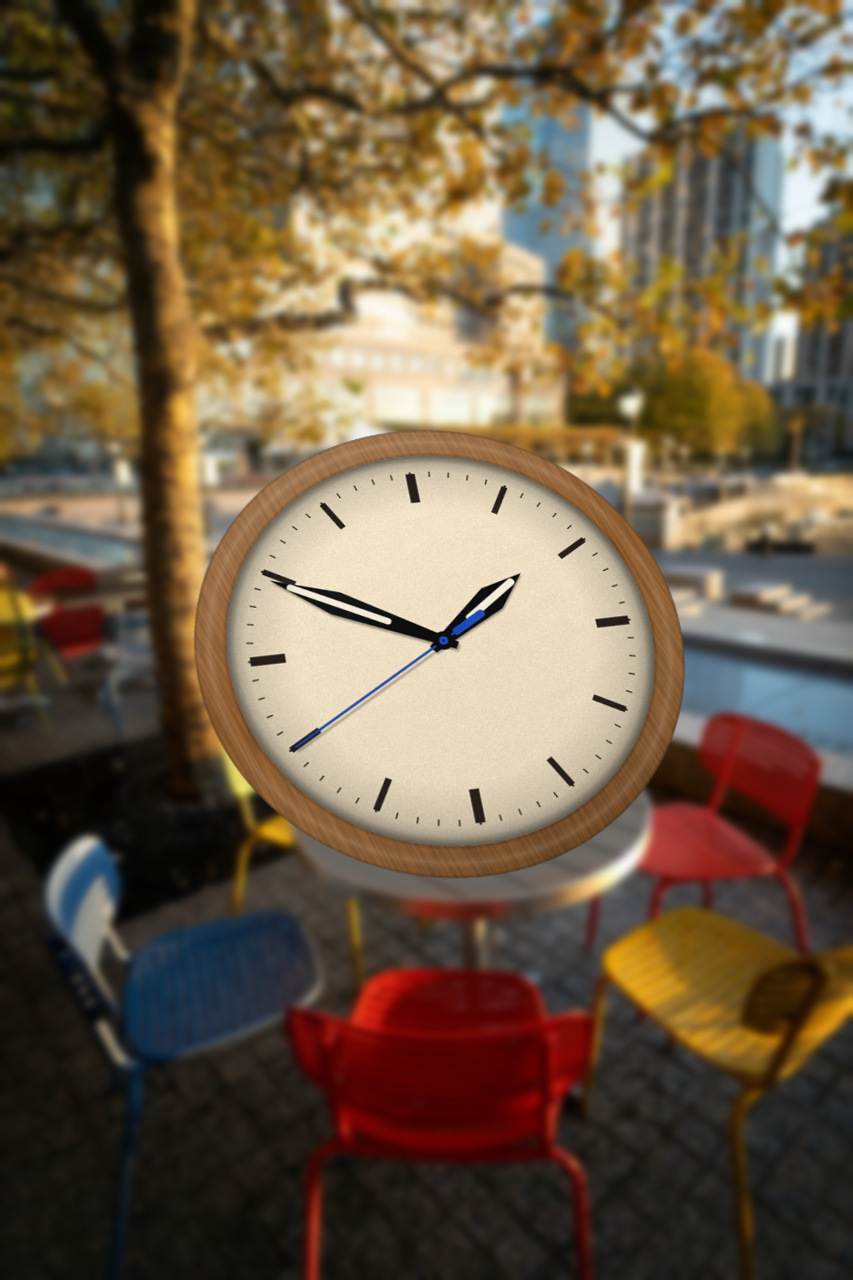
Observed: h=1 m=49 s=40
